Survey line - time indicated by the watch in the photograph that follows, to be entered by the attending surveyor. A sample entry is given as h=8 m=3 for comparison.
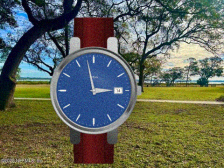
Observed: h=2 m=58
